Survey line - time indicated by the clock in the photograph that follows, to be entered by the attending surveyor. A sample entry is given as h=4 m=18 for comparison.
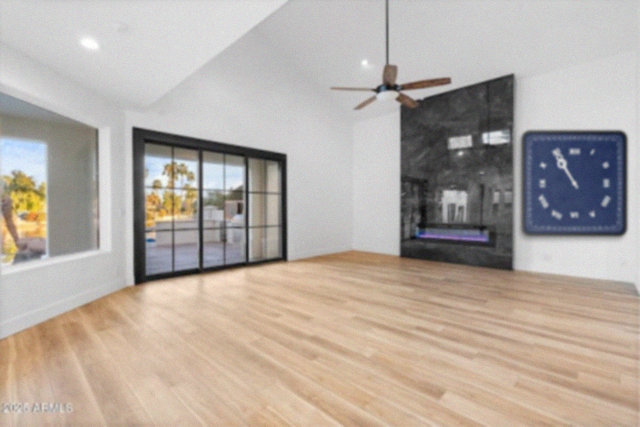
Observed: h=10 m=55
